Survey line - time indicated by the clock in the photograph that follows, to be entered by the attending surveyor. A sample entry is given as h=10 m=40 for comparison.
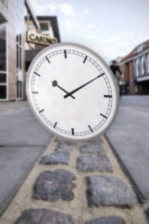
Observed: h=10 m=10
